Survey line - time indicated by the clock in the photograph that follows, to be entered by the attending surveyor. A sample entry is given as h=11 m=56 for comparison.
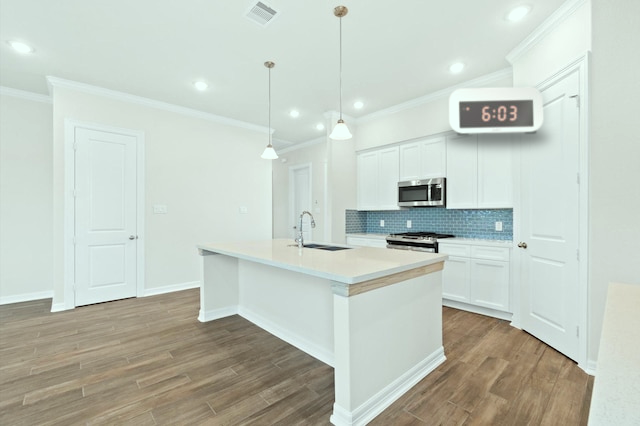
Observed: h=6 m=3
